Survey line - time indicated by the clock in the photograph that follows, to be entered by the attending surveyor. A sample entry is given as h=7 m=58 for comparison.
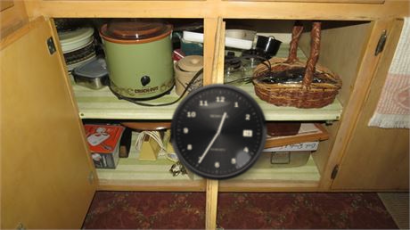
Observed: h=12 m=35
